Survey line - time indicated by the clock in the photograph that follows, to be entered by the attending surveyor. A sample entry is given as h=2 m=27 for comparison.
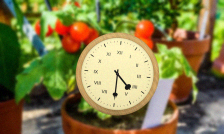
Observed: h=4 m=30
